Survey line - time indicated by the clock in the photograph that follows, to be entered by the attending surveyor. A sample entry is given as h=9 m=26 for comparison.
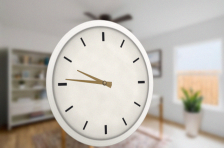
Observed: h=9 m=46
